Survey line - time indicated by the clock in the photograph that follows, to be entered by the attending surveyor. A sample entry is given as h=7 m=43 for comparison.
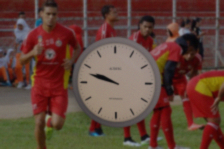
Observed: h=9 m=48
